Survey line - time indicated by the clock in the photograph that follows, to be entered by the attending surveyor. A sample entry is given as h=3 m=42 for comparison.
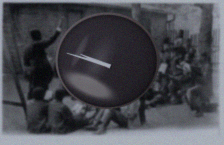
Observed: h=9 m=48
